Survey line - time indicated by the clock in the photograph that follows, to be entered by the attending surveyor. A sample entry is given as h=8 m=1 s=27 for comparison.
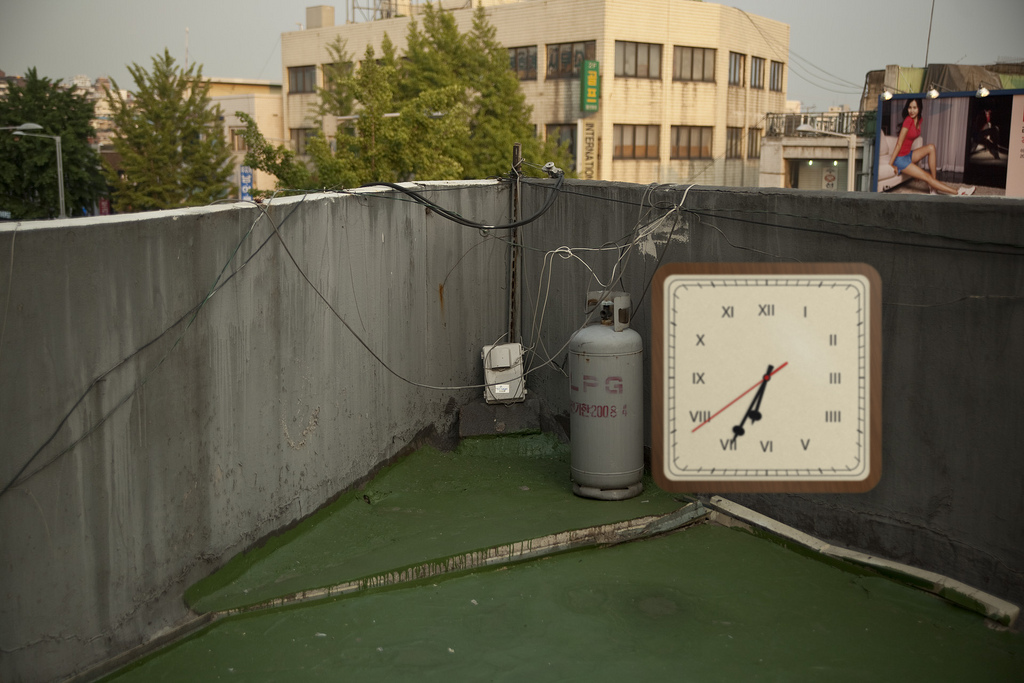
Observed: h=6 m=34 s=39
